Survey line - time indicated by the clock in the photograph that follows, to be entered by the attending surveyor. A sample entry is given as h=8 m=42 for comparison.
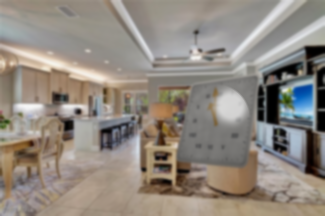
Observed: h=10 m=58
